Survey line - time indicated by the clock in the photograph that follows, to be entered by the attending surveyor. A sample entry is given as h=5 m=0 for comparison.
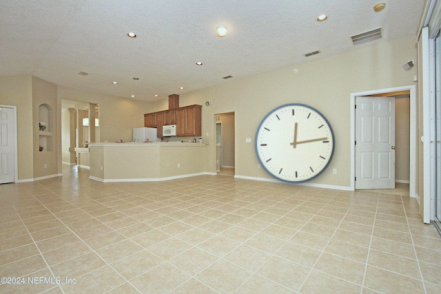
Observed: h=12 m=14
